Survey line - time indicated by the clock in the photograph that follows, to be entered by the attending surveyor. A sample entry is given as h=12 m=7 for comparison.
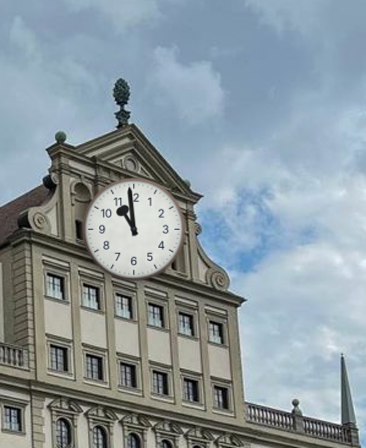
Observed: h=10 m=59
